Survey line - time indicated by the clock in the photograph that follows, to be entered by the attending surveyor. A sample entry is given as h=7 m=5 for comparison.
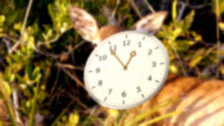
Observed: h=12 m=54
